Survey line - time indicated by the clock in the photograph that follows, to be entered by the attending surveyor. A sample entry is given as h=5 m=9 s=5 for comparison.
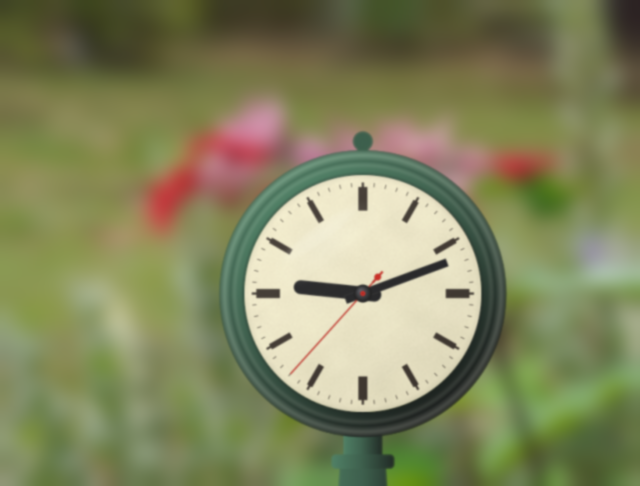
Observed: h=9 m=11 s=37
